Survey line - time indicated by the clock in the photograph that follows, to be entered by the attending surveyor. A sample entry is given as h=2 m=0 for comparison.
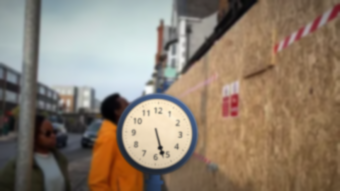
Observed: h=5 m=27
